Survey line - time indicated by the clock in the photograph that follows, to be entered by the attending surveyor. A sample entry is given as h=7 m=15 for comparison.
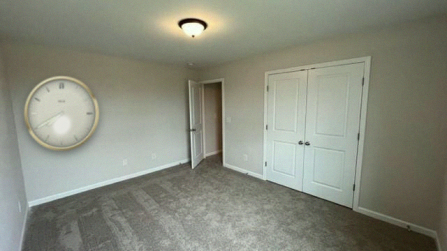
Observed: h=7 m=40
